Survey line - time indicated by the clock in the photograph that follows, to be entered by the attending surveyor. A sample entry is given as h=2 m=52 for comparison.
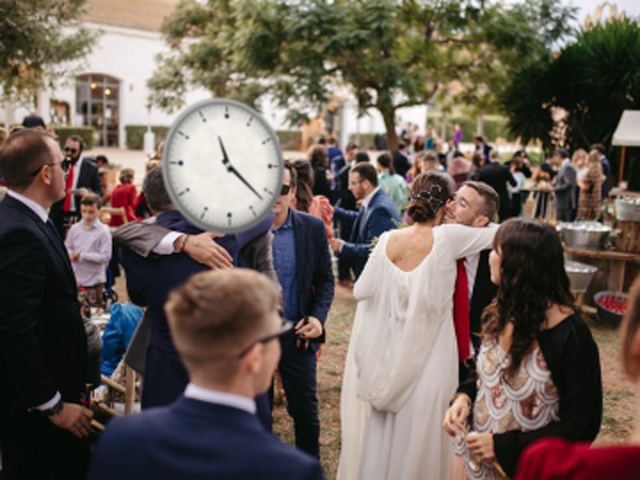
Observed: h=11 m=22
